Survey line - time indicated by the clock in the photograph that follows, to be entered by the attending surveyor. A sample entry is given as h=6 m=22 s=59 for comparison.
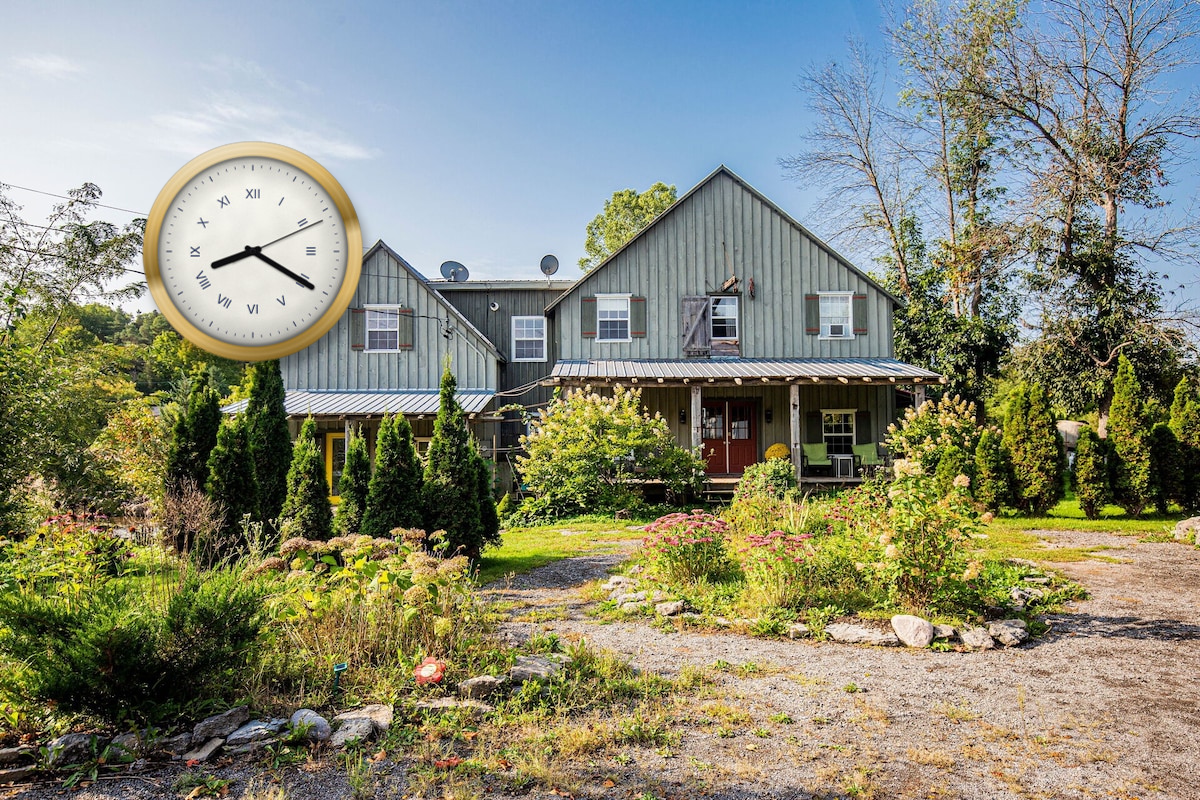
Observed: h=8 m=20 s=11
